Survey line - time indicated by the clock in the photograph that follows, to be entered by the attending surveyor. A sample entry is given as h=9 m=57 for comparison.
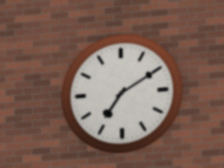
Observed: h=7 m=10
